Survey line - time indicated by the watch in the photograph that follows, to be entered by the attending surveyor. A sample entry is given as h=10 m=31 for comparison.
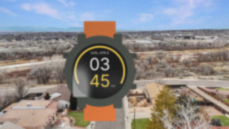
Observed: h=3 m=45
